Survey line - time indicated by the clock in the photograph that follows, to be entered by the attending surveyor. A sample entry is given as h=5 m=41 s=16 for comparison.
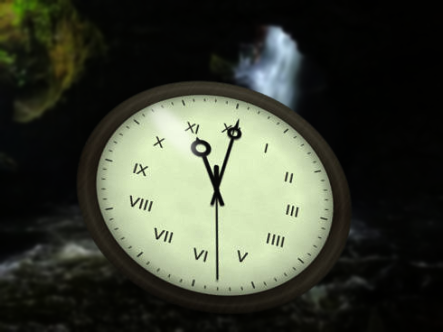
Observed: h=11 m=0 s=28
